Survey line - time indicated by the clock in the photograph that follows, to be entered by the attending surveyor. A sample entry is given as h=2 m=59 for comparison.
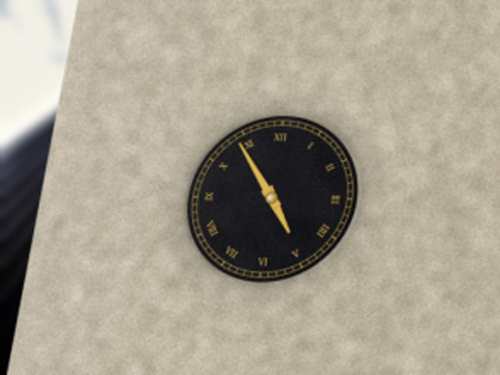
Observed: h=4 m=54
